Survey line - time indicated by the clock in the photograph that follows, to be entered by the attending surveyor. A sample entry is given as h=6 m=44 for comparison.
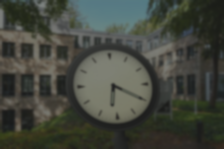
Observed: h=6 m=20
